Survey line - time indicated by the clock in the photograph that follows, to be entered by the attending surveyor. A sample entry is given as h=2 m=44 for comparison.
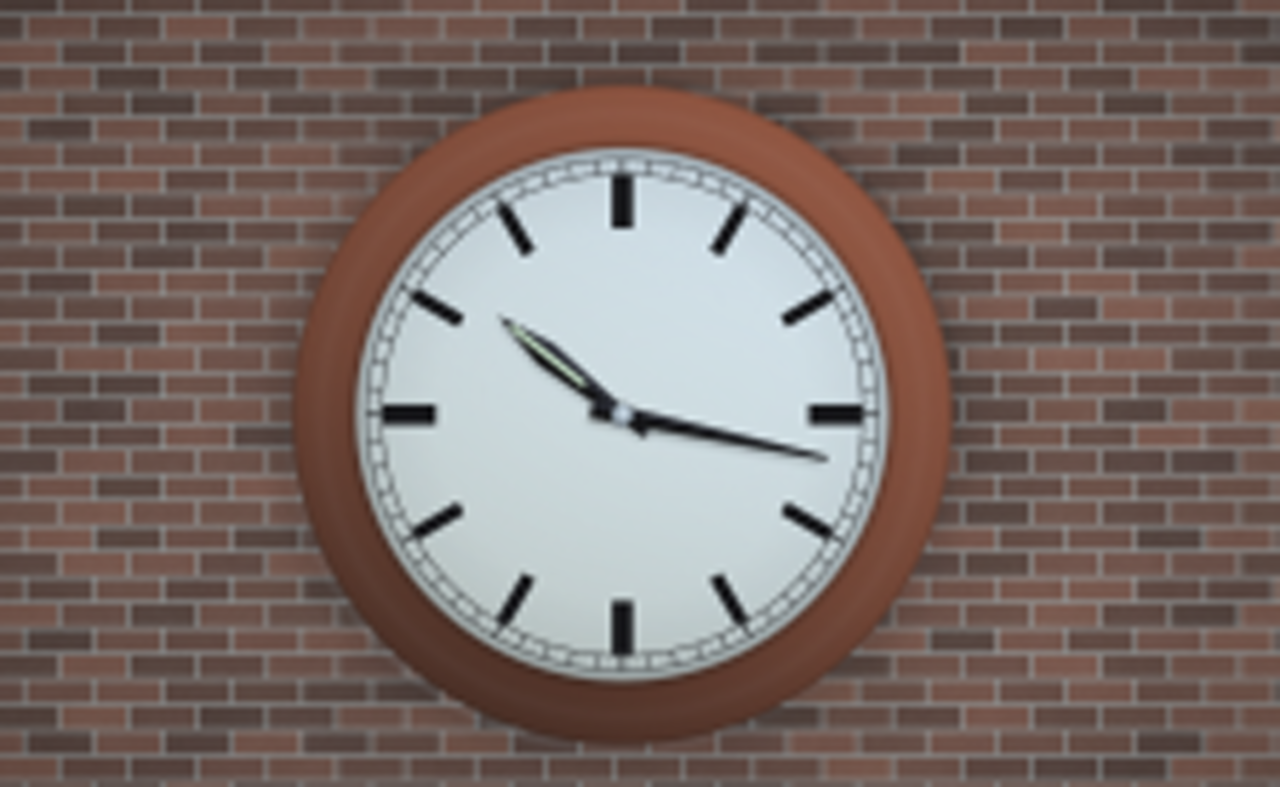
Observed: h=10 m=17
